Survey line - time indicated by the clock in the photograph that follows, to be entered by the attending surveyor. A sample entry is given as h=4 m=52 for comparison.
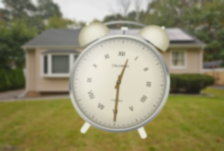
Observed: h=12 m=30
